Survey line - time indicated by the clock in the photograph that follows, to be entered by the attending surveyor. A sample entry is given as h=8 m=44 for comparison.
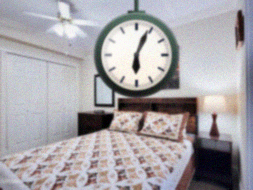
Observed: h=6 m=4
